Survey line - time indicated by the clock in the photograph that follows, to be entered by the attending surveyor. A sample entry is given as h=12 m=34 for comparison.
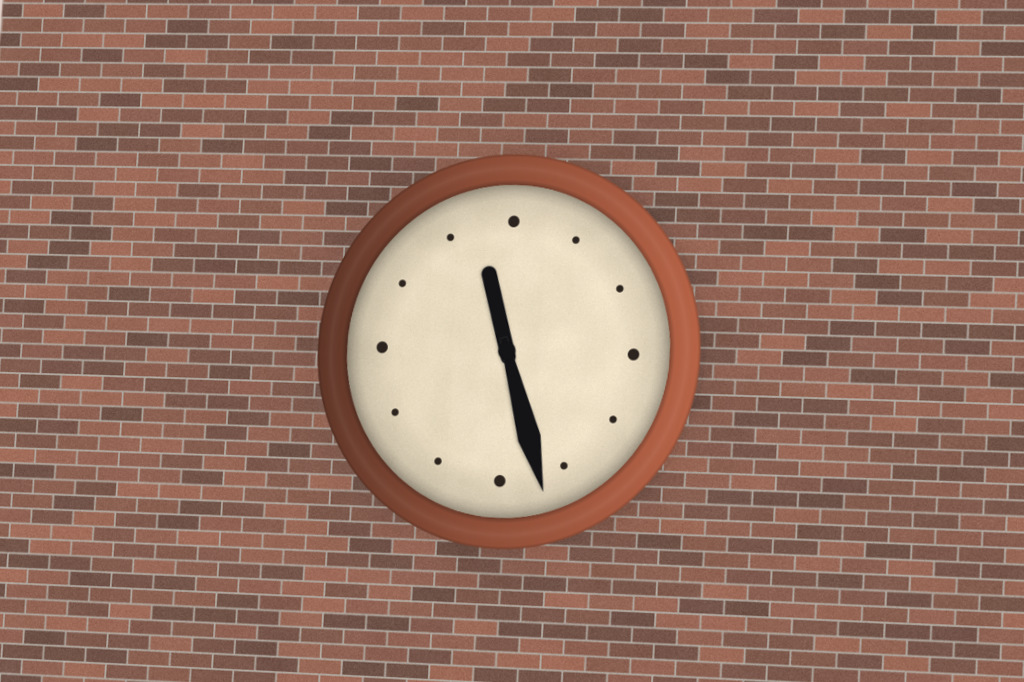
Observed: h=11 m=27
